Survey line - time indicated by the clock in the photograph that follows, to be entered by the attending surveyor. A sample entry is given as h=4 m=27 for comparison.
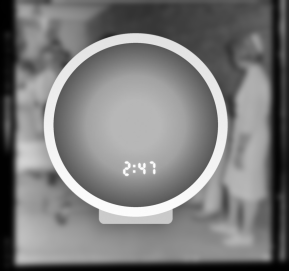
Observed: h=2 m=47
